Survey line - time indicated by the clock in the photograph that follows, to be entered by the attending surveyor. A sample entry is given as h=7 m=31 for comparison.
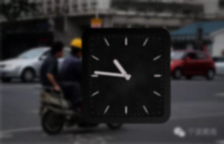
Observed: h=10 m=46
